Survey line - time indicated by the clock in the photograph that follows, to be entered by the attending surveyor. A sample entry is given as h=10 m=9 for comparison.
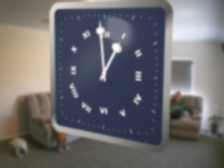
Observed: h=12 m=59
